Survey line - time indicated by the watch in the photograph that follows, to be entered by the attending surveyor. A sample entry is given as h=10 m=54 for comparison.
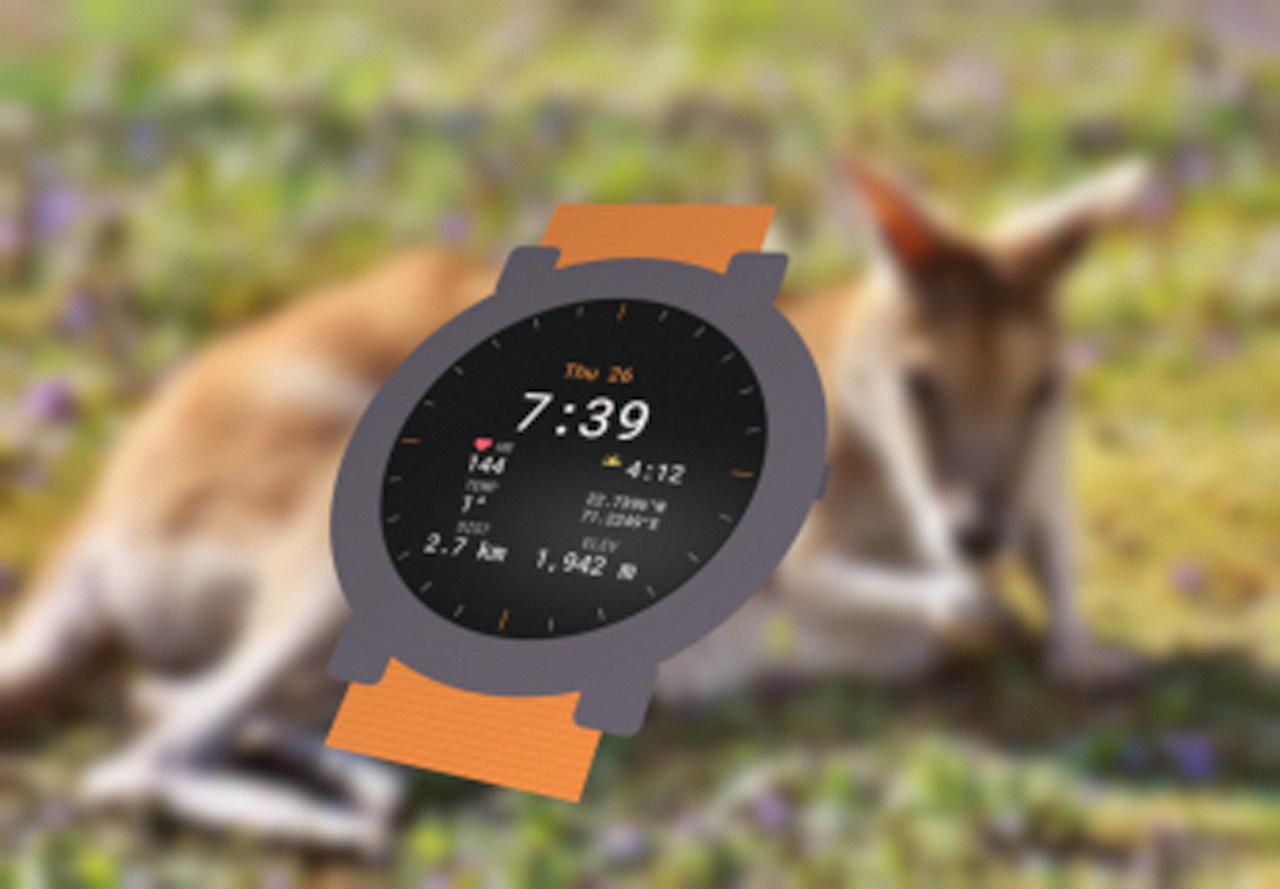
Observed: h=7 m=39
